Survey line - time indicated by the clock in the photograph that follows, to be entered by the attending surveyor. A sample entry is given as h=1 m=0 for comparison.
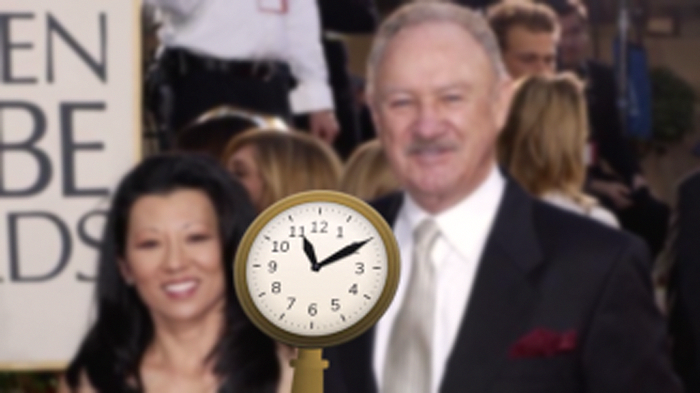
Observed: h=11 m=10
